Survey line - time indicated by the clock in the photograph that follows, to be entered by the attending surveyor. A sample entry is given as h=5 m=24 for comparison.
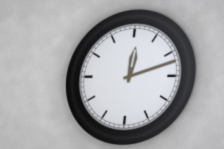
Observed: h=12 m=12
